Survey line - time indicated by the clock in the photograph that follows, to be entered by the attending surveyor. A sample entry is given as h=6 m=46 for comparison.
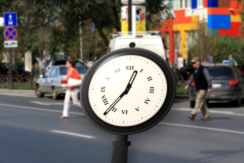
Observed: h=12 m=36
